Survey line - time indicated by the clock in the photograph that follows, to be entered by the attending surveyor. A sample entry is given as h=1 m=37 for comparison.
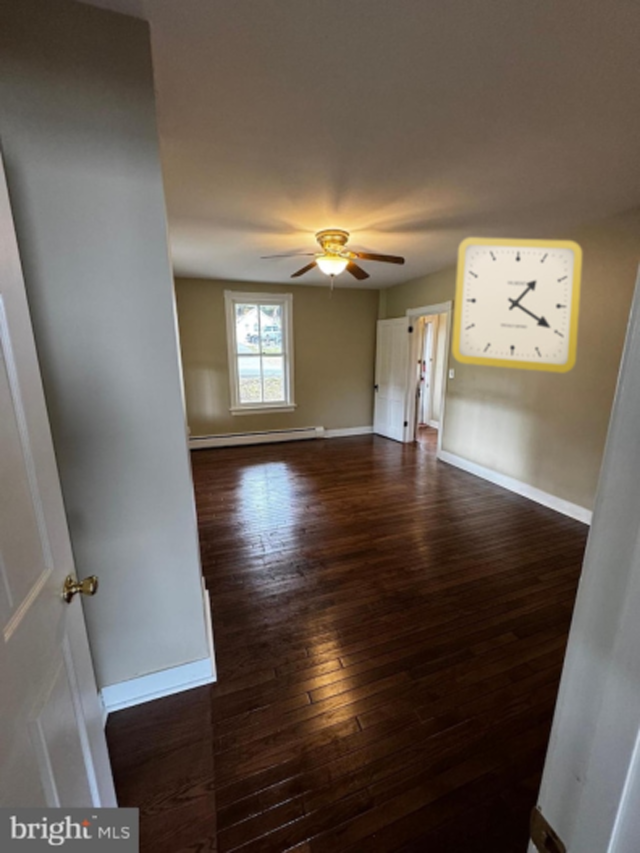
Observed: h=1 m=20
